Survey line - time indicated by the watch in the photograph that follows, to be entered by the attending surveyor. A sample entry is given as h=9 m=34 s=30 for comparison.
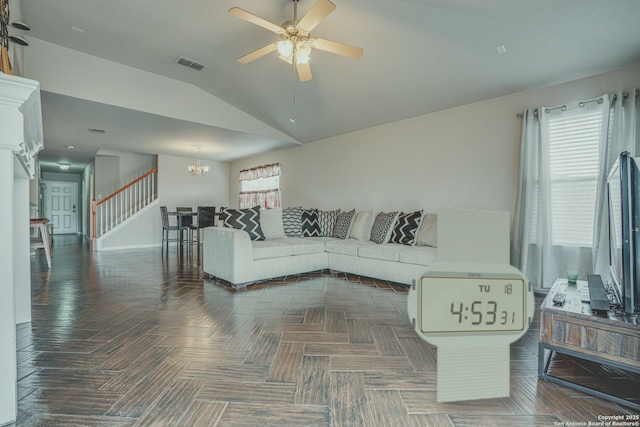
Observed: h=4 m=53 s=31
